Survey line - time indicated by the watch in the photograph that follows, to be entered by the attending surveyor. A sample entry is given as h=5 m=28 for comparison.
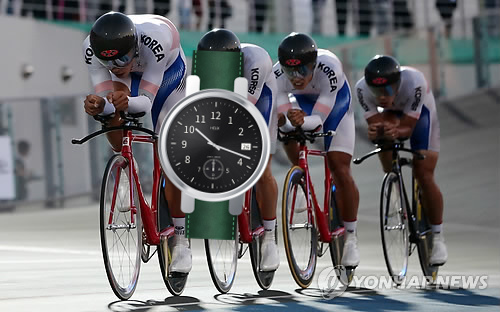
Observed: h=10 m=18
